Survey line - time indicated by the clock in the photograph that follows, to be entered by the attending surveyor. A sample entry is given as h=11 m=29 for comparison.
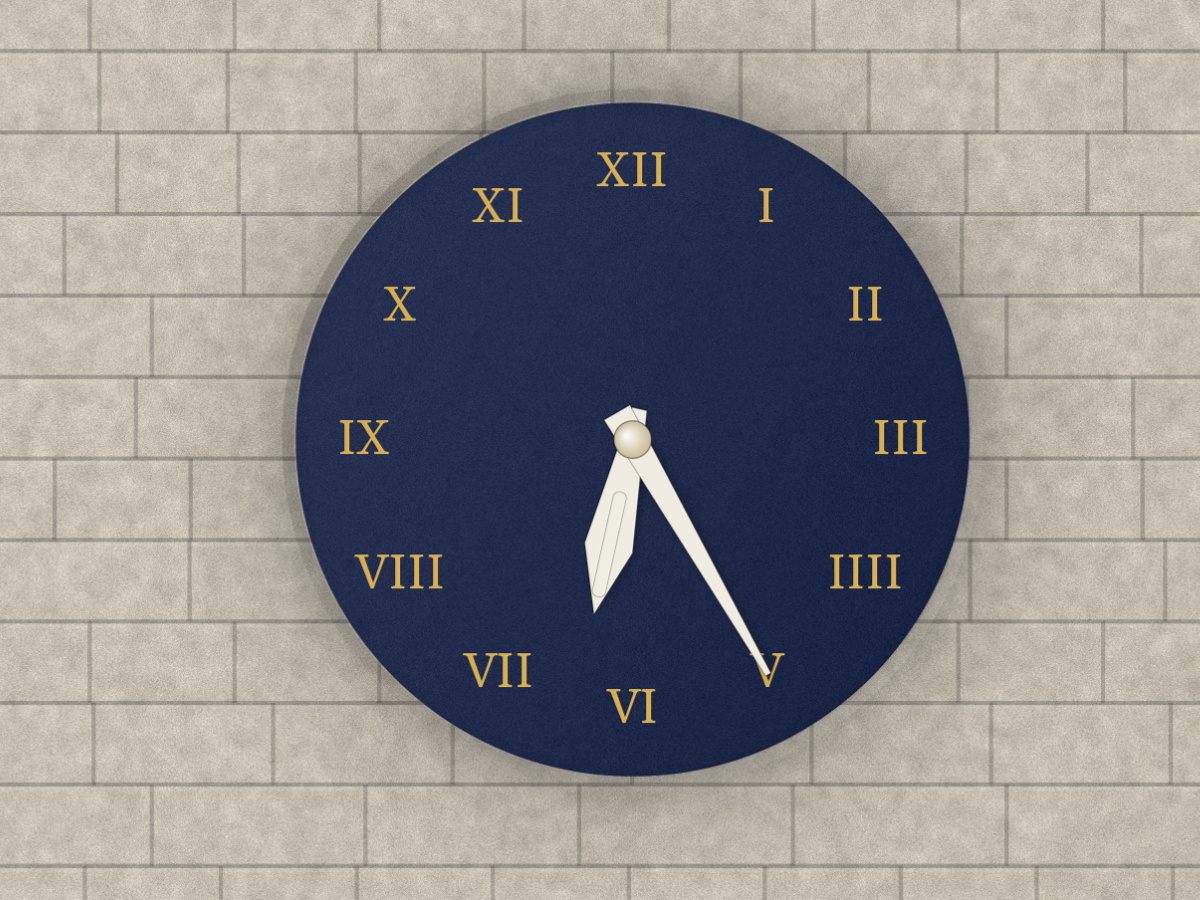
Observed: h=6 m=25
